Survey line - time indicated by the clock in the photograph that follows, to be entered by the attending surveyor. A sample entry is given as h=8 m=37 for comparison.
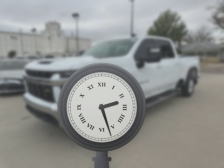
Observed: h=2 m=27
